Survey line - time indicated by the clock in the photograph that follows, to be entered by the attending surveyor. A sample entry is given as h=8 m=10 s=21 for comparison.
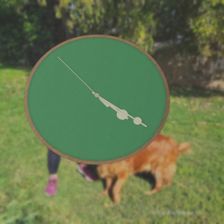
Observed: h=4 m=20 s=53
